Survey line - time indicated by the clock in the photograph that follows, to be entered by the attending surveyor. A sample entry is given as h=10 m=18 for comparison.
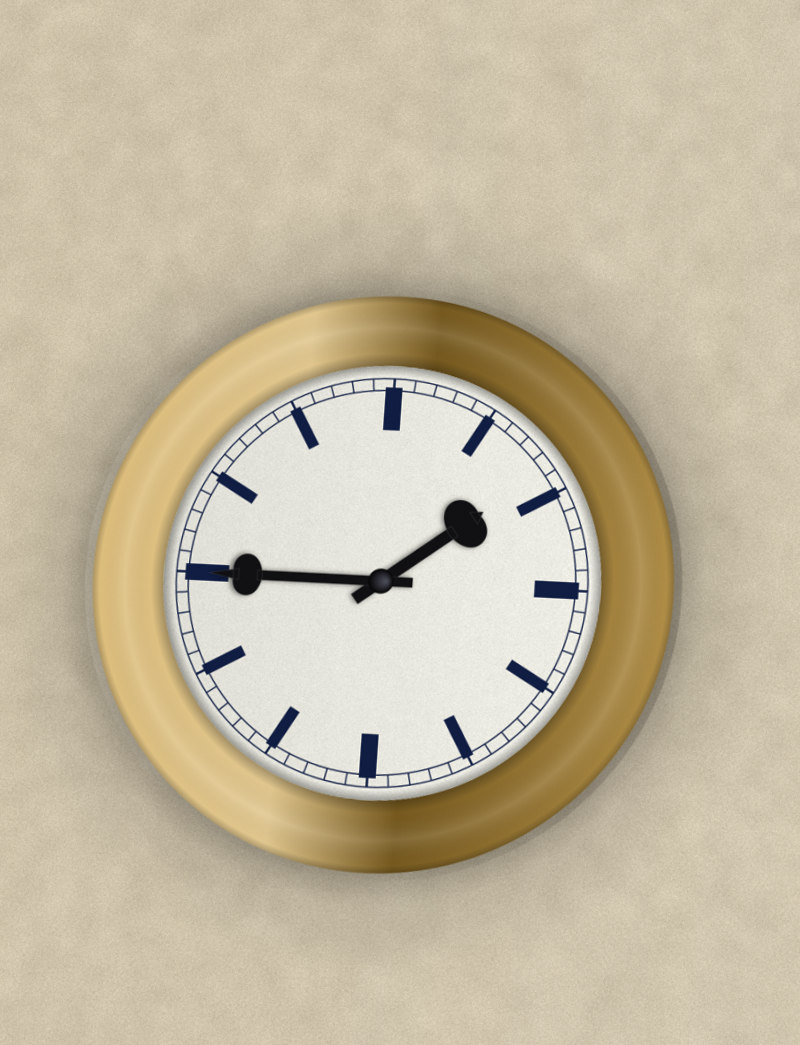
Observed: h=1 m=45
